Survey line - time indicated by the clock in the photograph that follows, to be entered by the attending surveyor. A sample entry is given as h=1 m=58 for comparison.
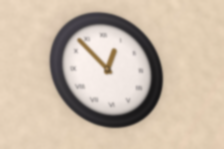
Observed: h=12 m=53
